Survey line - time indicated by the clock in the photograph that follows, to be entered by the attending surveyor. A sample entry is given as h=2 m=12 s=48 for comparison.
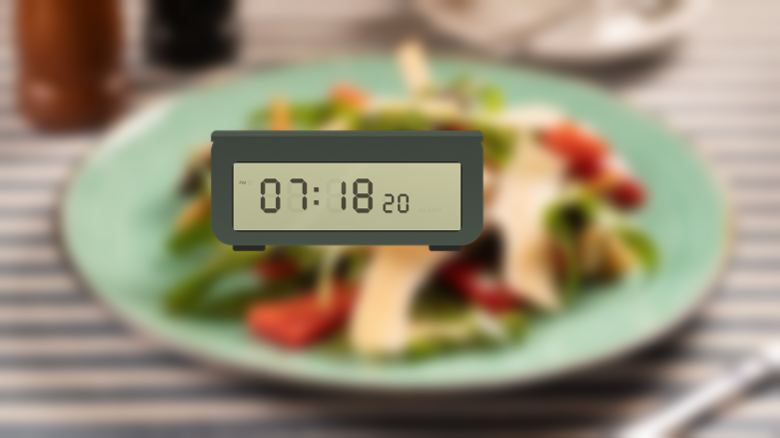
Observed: h=7 m=18 s=20
